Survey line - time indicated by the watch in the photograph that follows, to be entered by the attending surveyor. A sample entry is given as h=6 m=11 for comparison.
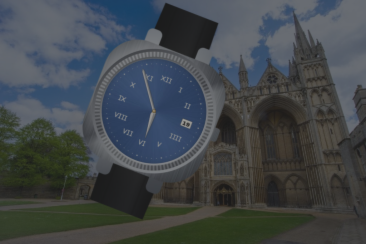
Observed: h=5 m=54
